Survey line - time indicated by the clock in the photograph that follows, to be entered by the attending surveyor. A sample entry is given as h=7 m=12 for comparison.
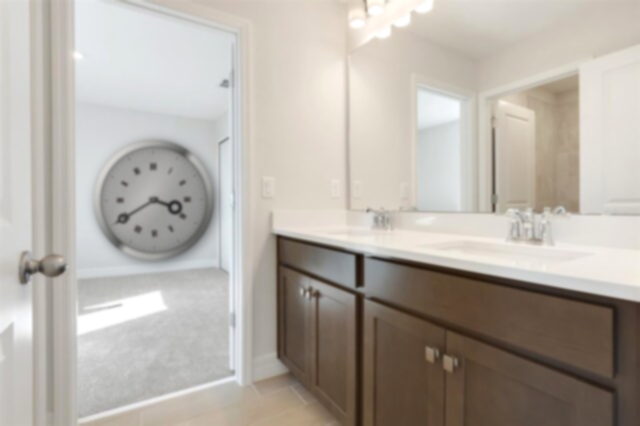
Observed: h=3 m=40
